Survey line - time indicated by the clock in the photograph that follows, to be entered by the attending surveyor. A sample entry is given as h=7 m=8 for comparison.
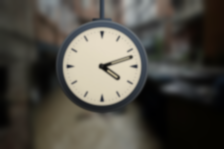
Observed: h=4 m=12
